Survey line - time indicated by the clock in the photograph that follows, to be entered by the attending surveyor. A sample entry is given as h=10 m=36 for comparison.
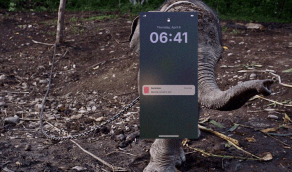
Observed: h=6 m=41
